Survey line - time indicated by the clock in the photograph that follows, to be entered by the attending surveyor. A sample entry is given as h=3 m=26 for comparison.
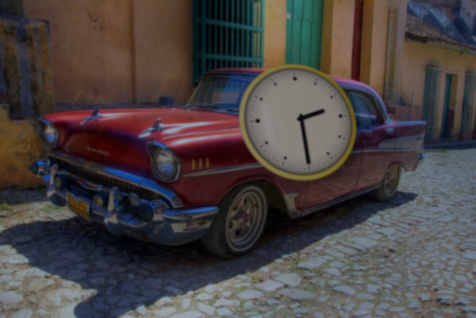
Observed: h=2 m=30
